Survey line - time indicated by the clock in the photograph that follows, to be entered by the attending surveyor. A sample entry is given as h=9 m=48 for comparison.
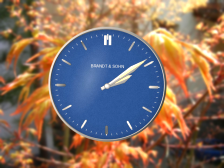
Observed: h=2 m=9
